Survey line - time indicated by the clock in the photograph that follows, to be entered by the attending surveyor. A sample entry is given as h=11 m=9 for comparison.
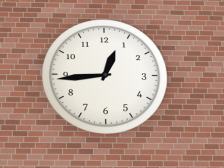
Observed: h=12 m=44
